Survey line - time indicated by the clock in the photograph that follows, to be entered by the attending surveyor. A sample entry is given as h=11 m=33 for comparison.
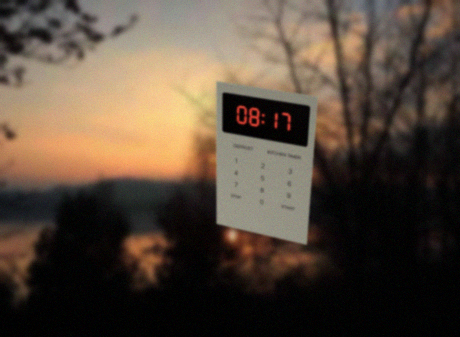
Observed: h=8 m=17
